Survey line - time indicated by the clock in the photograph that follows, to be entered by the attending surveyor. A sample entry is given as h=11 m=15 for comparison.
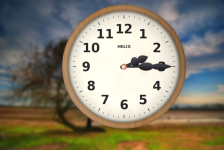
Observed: h=2 m=15
